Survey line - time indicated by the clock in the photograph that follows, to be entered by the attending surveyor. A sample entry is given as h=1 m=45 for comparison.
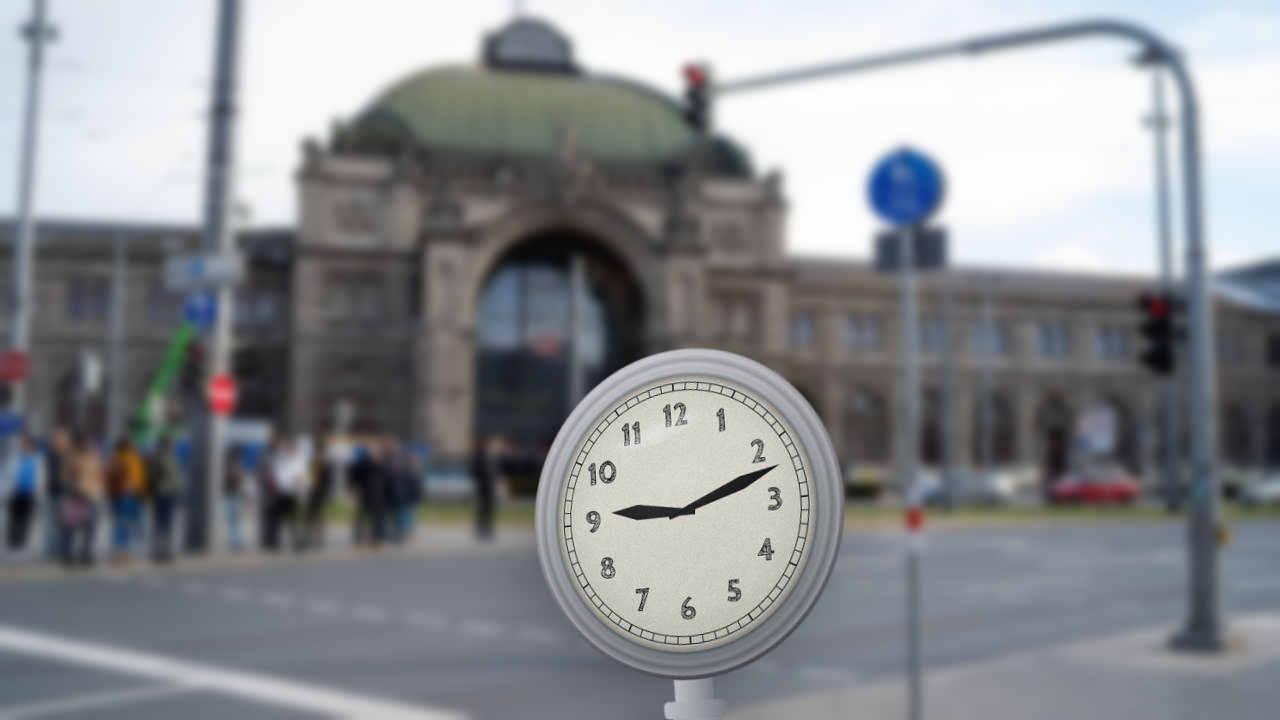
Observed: h=9 m=12
